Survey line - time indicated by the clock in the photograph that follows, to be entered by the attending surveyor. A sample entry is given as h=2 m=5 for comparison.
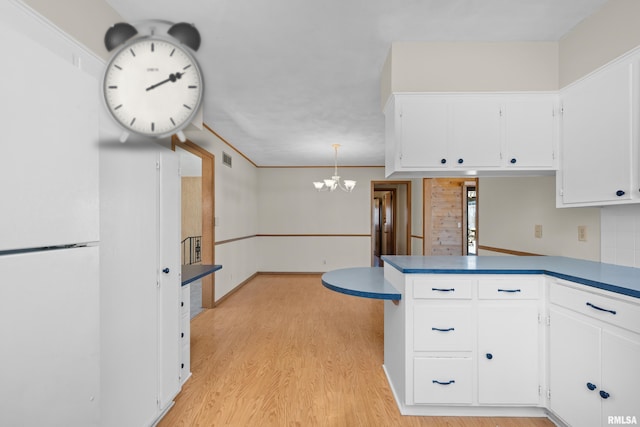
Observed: h=2 m=11
